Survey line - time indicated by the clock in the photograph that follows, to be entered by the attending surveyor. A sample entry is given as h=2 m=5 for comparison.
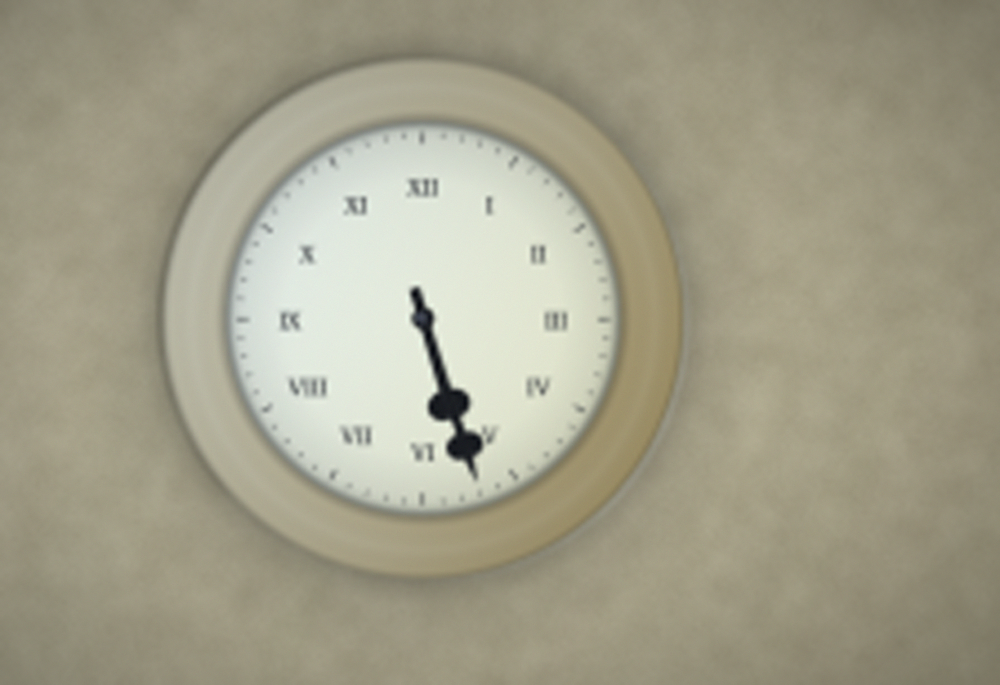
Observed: h=5 m=27
